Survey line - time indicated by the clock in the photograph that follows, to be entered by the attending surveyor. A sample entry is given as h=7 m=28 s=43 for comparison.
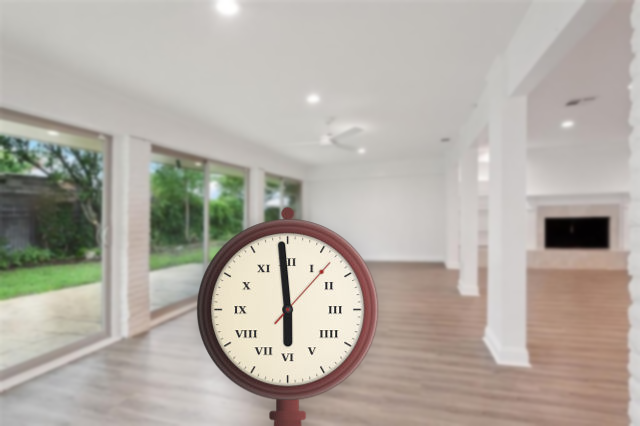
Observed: h=5 m=59 s=7
